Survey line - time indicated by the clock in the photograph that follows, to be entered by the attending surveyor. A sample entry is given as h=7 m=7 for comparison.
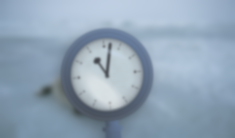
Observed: h=11 m=2
